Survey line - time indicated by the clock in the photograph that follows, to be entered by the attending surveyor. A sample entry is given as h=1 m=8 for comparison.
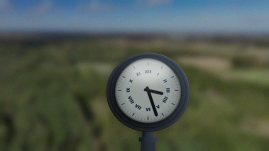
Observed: h=3 m=27
